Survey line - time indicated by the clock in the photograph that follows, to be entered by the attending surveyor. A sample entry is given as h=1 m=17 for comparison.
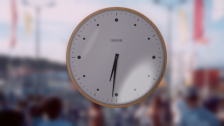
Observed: h=6 m=31
